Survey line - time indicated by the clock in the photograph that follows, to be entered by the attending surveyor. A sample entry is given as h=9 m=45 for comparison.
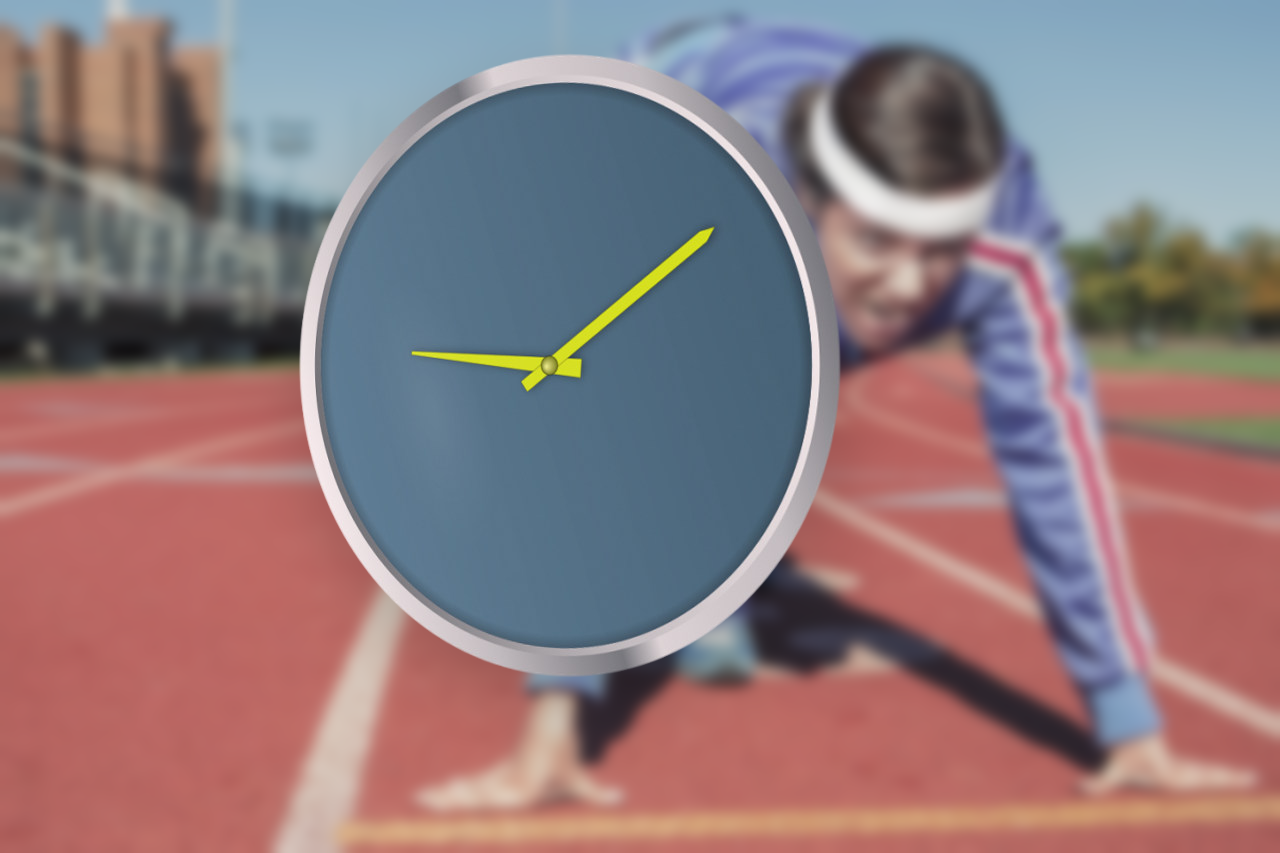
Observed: h=9 m=9
